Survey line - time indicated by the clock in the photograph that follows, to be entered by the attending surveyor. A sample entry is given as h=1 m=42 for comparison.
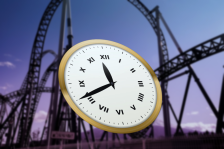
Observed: h=11 m=41
